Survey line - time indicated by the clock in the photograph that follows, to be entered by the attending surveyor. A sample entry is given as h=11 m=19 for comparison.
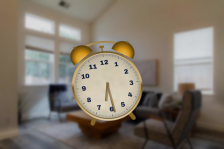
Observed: h=6 m=29
